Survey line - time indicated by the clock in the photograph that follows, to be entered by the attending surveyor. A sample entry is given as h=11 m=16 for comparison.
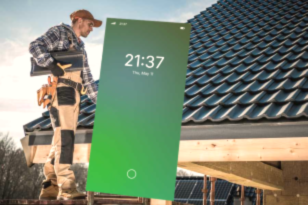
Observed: h=21 m=37
